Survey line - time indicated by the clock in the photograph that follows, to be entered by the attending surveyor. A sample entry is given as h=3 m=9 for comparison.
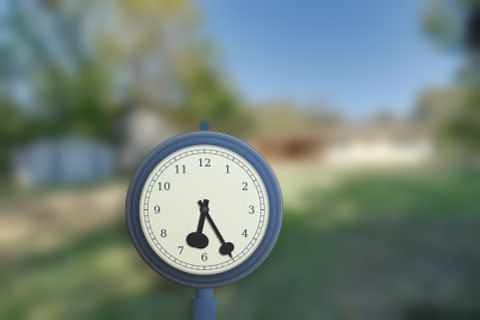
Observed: h=6 m=25
